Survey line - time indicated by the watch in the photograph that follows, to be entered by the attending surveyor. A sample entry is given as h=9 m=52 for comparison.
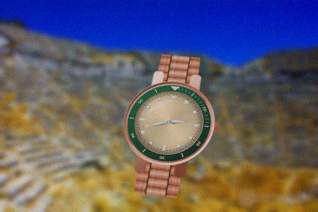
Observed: h=2 m=42
